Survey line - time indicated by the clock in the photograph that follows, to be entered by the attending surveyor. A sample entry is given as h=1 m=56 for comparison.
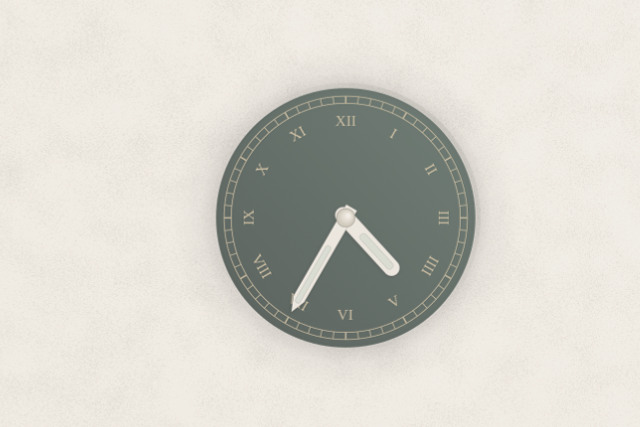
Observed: h=4 m=35
